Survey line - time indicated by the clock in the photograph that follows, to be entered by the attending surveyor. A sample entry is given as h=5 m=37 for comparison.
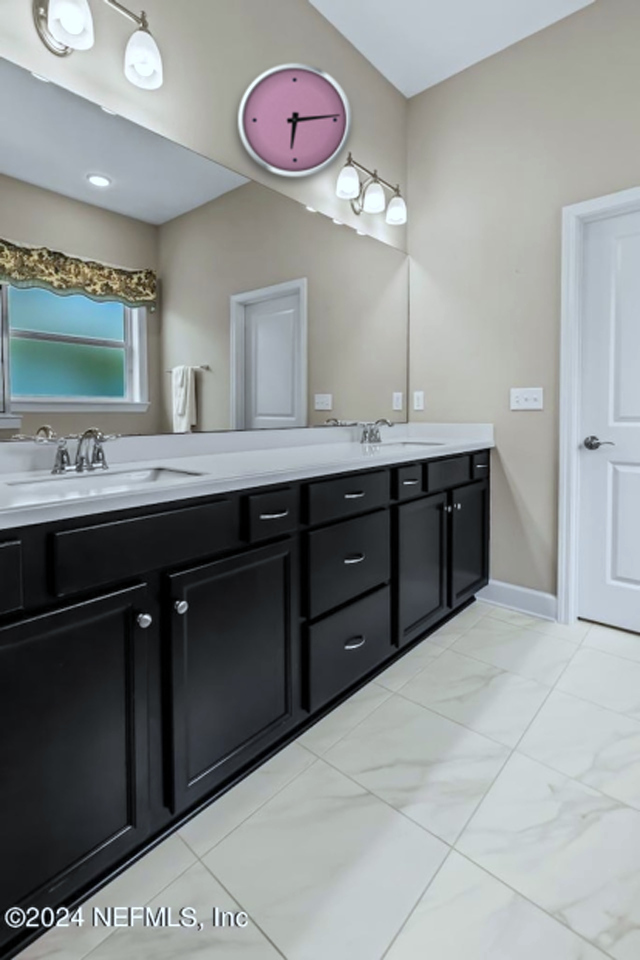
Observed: h=6 m=14
